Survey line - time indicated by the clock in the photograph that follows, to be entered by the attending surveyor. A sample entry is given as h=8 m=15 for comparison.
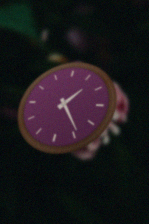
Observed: h=1 m=24
